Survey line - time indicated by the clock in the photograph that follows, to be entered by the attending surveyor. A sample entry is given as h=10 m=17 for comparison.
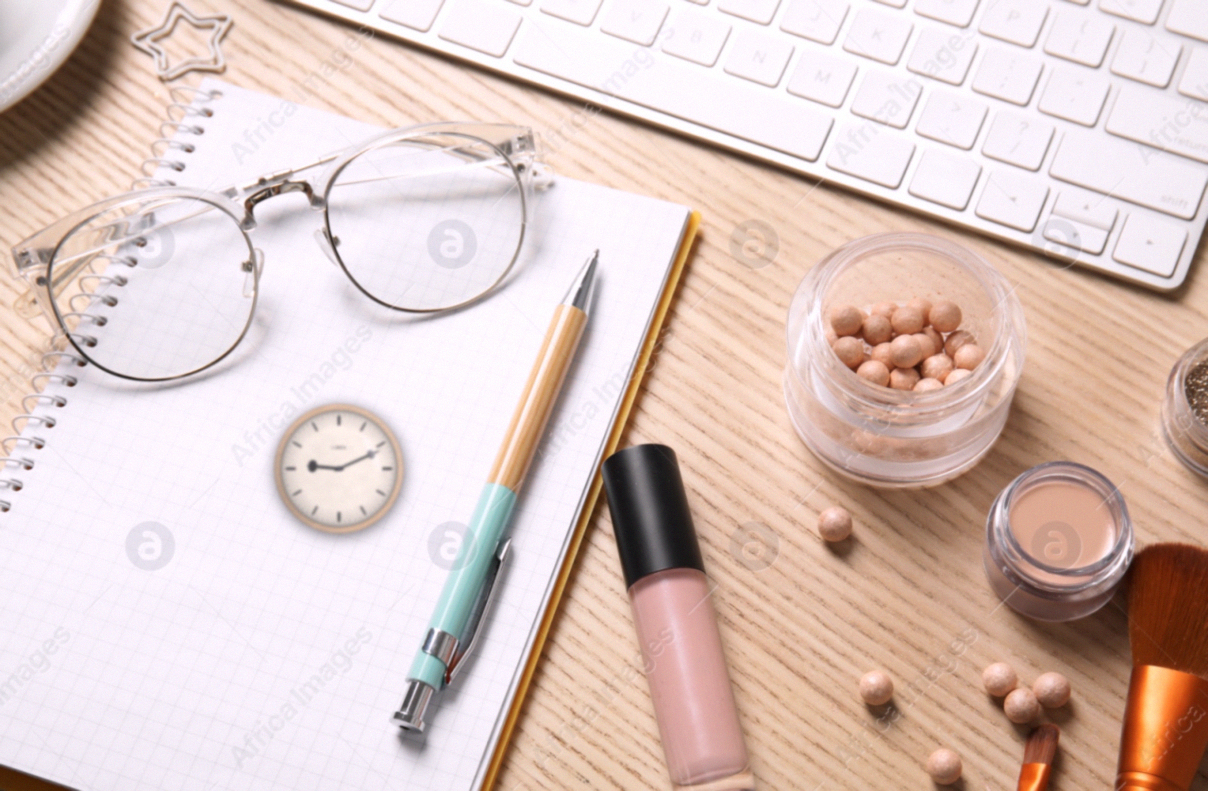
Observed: h=9 m=11
